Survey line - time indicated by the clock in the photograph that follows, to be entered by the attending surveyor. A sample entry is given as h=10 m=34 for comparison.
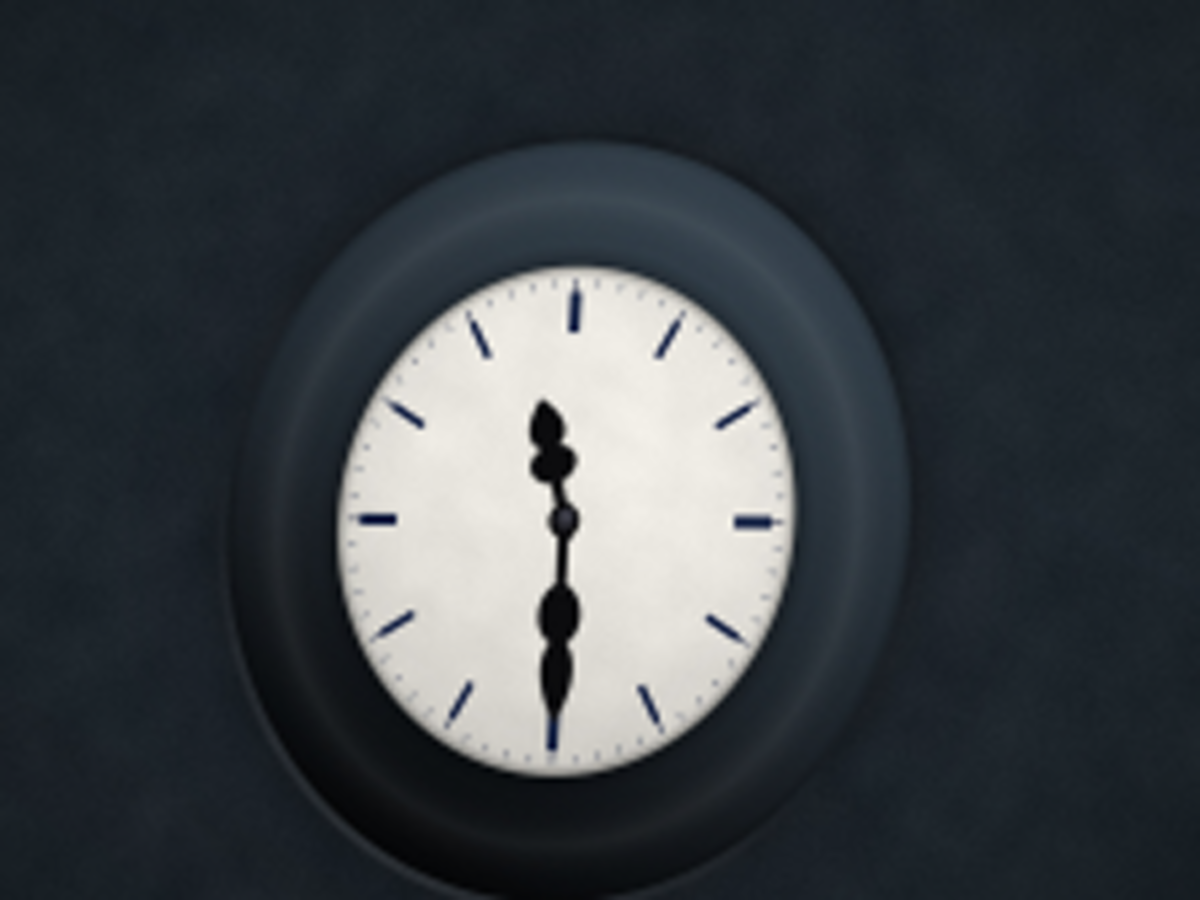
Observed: h=11 m=30
